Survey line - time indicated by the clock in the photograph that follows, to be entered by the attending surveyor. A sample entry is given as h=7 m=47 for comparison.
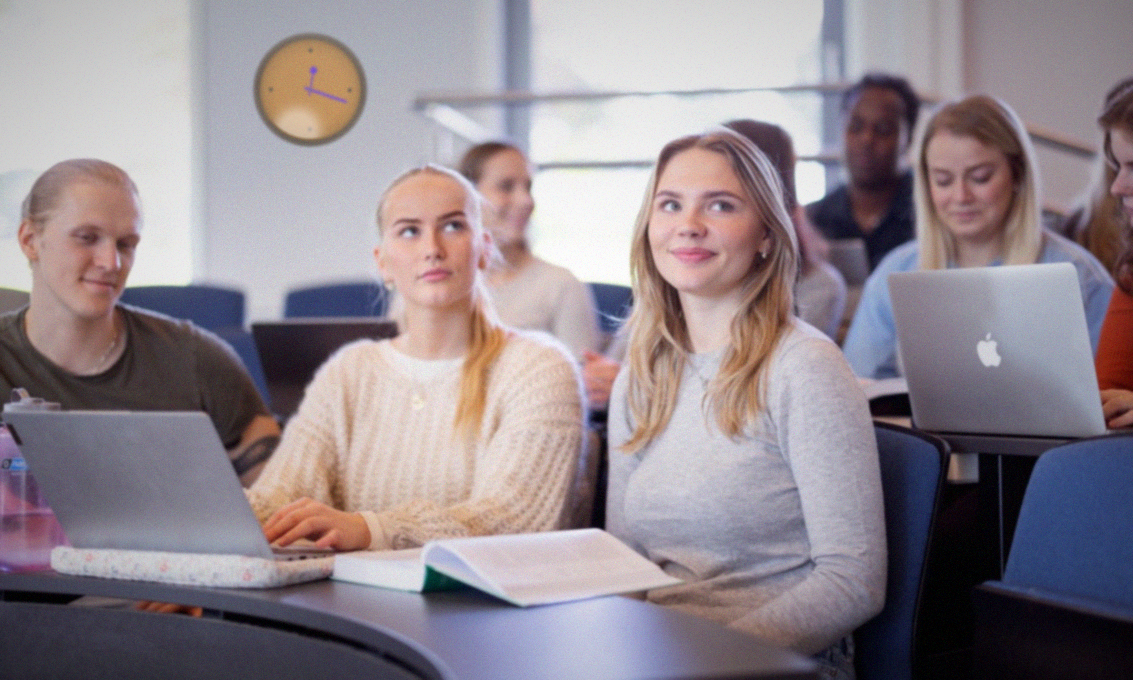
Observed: h=12 m=18
